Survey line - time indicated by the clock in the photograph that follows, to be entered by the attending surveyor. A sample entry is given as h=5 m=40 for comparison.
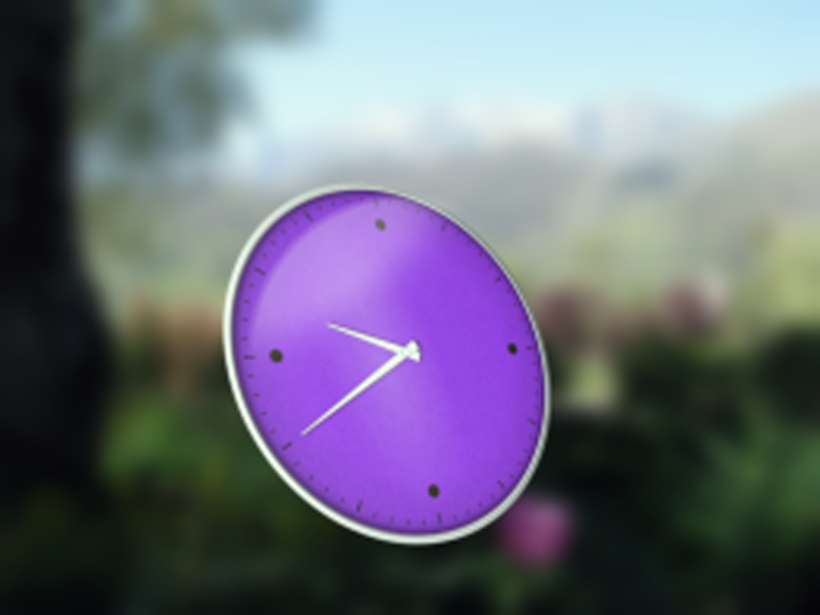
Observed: h=9 m=40
